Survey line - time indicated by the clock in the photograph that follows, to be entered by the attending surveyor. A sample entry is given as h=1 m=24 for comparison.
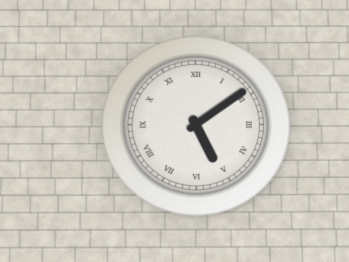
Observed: h=5 m=9
